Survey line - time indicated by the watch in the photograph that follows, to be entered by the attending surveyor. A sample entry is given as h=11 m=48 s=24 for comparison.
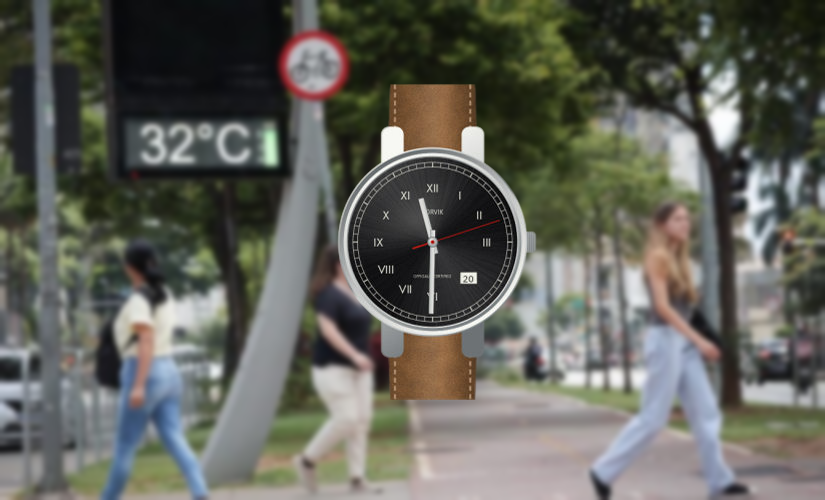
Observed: h=11 m=30 s=12
